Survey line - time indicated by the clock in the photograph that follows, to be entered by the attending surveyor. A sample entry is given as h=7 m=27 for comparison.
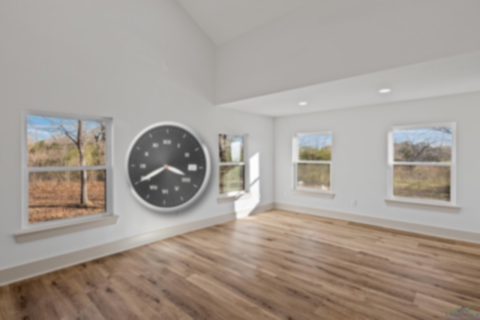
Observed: h=3 m=40
